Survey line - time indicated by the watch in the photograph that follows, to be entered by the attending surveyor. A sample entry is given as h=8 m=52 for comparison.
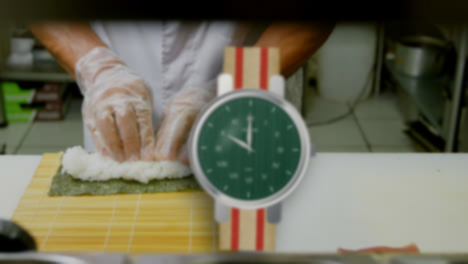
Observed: h=10 m=0
